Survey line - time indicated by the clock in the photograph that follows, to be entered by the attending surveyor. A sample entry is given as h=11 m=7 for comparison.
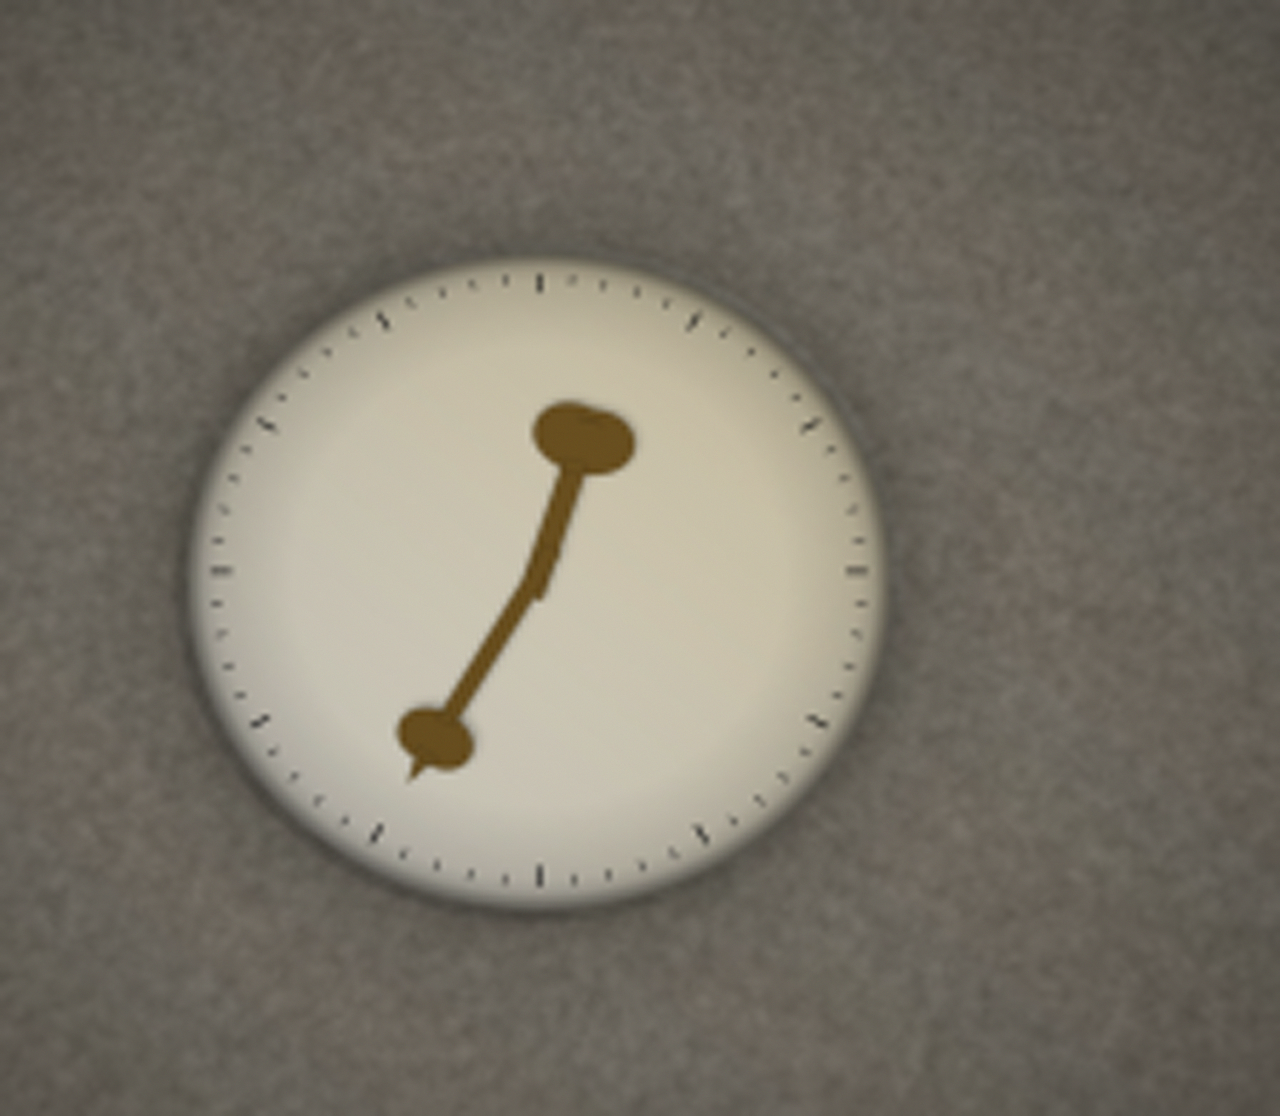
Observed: h=12 m=35
